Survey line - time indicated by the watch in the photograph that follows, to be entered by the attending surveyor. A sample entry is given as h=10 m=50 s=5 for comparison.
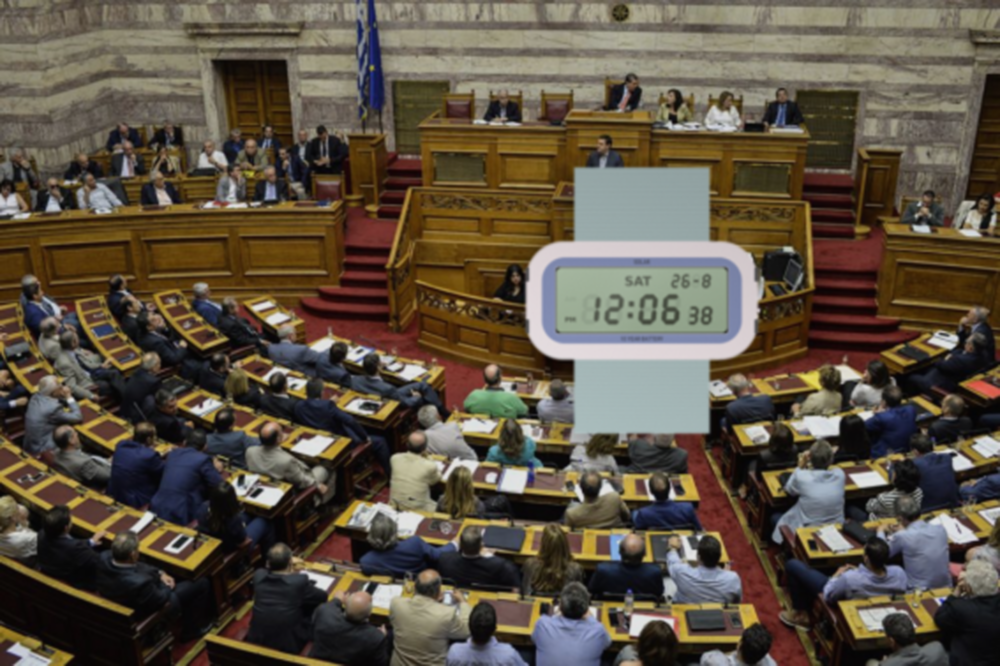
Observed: h=12 m=6 s=38
